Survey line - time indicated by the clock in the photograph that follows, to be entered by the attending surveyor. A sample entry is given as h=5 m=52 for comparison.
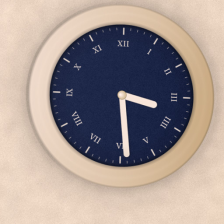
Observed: h=3 m=29
